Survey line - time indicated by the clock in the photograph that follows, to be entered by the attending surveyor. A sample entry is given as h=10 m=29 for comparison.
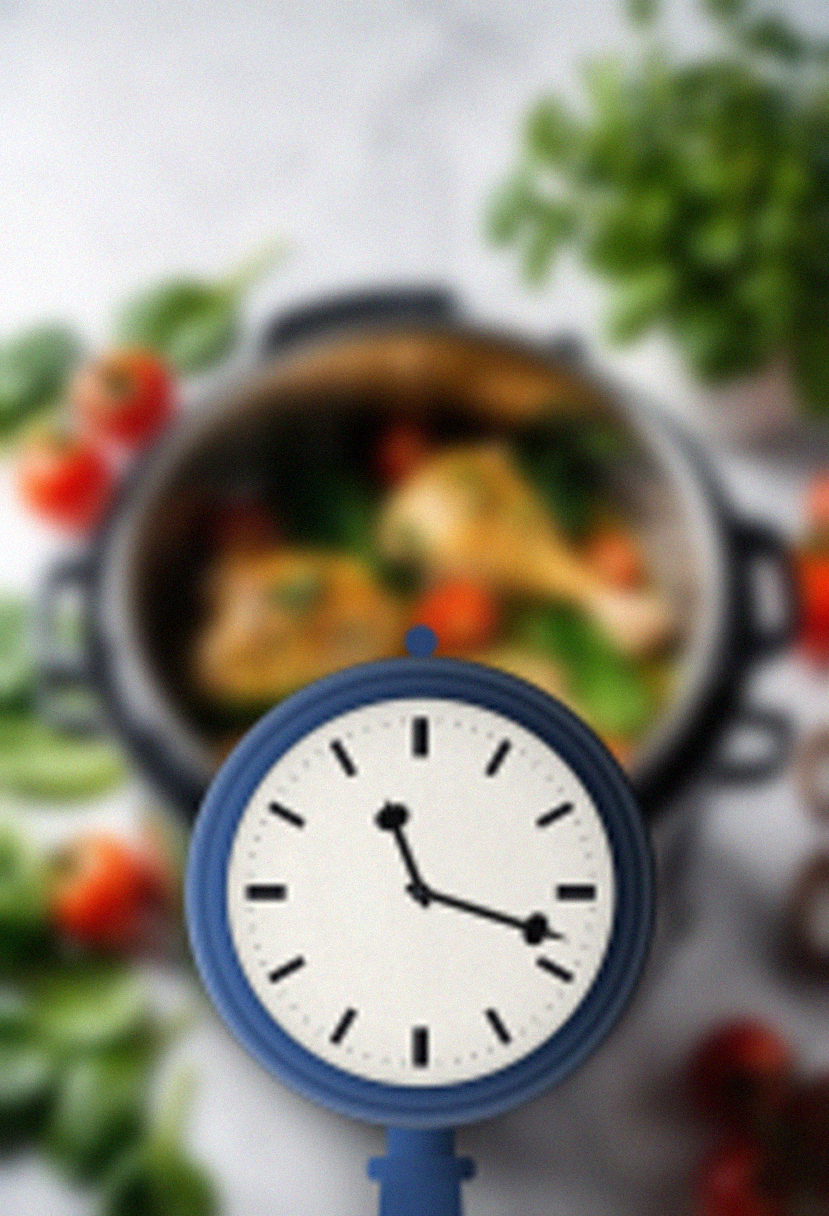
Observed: h=11 m=18
